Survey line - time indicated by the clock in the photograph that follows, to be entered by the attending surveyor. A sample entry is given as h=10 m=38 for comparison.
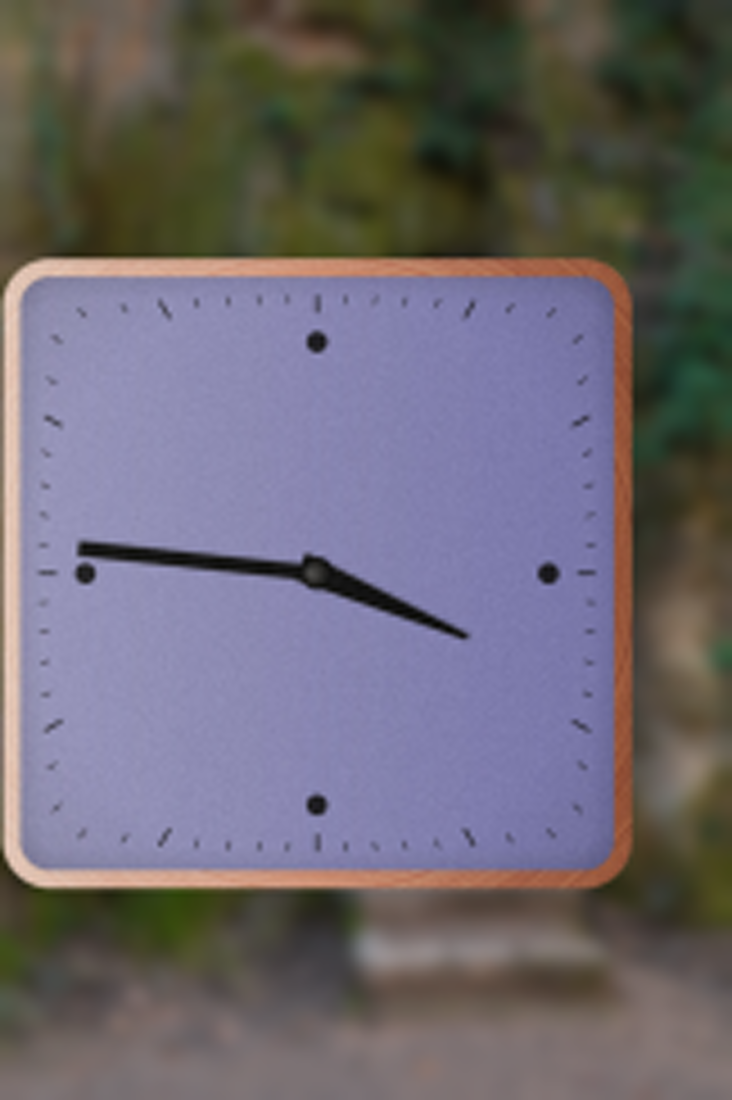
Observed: h=3 m=46
